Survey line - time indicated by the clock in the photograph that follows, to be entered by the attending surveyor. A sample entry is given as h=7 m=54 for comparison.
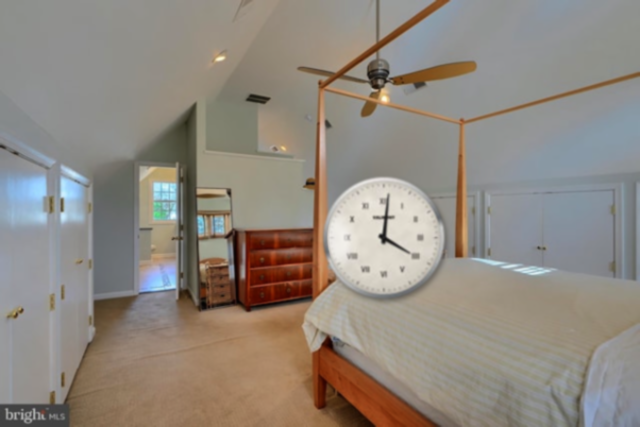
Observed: h=4 m=1
